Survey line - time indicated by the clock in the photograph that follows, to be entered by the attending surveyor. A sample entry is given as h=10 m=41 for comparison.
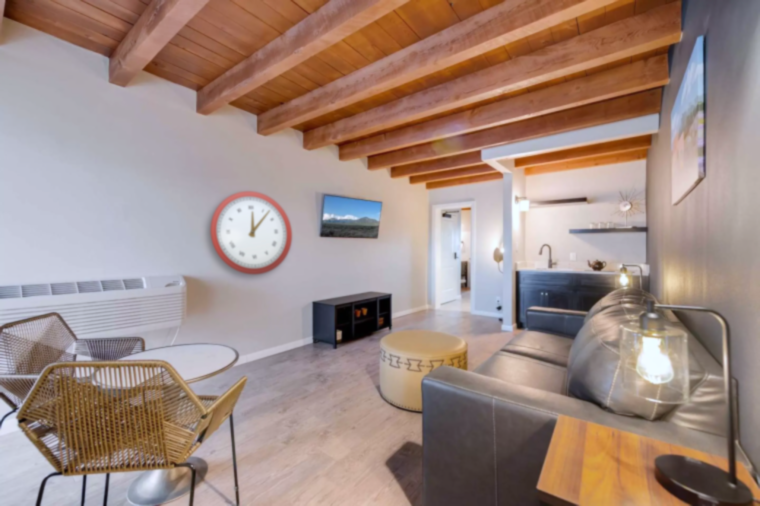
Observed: h=12 m=7
